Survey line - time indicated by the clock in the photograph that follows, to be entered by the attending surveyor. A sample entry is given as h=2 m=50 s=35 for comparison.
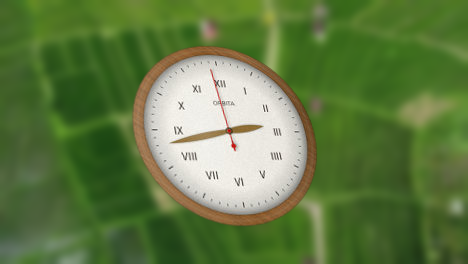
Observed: h=2 m=42 s=59
